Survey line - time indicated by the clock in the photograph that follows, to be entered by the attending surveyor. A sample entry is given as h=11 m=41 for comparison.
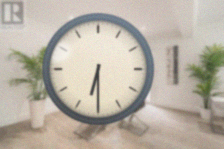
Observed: h=6 m=30
